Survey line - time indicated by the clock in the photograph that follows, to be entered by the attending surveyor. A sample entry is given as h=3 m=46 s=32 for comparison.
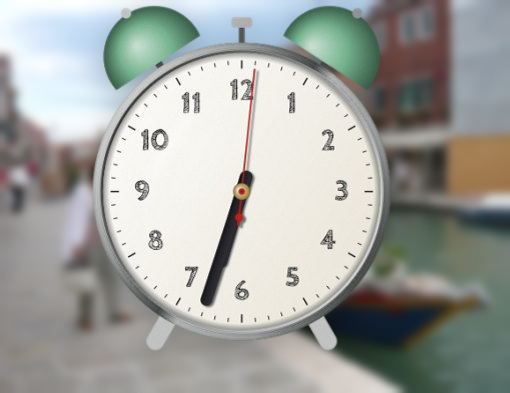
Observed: h=6 m=33 s=1
